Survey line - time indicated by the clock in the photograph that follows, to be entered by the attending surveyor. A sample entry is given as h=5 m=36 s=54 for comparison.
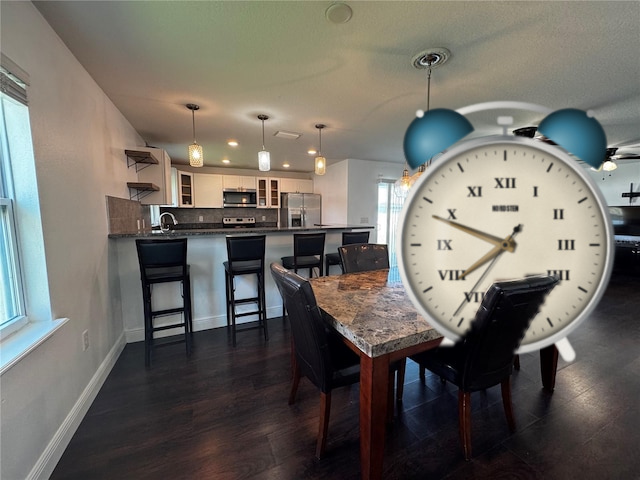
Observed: h=7 m=48 s=36
